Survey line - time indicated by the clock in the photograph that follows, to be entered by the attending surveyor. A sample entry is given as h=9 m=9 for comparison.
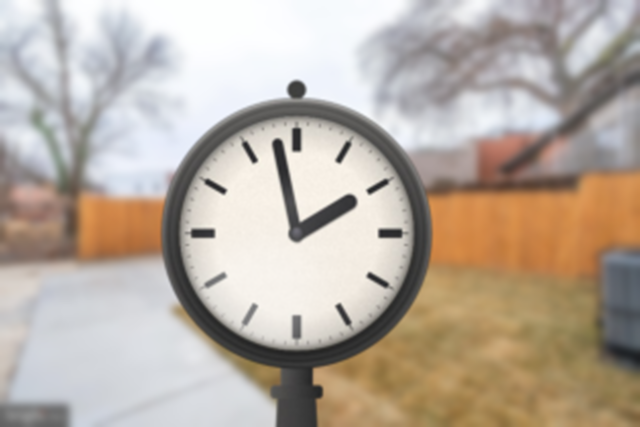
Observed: h=1 m=58
